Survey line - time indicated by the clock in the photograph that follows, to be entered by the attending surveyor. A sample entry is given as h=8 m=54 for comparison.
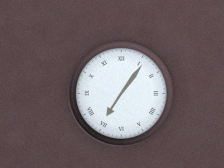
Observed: h=7 m=6
